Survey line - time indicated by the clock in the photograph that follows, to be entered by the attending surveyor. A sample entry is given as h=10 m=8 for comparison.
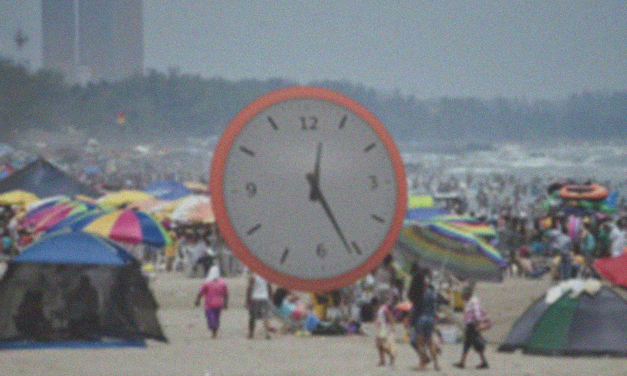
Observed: h=12 m=26
